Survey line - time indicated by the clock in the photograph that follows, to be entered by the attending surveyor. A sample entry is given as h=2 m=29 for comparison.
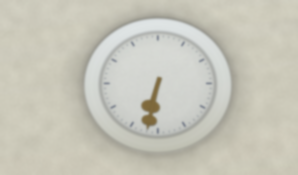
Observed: h=6 m=32
